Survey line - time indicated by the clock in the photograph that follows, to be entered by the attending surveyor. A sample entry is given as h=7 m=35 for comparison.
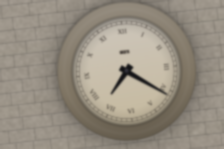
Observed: h=7 m=21
